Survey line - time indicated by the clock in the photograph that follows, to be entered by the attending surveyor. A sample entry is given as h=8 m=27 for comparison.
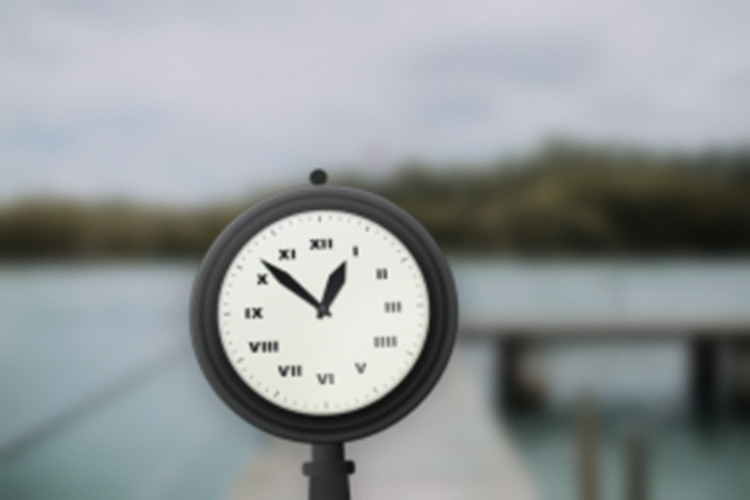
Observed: h=12 m=52
